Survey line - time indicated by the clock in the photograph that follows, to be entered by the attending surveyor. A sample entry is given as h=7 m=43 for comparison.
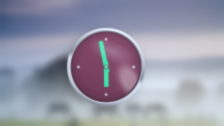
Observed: h=5 m=58
